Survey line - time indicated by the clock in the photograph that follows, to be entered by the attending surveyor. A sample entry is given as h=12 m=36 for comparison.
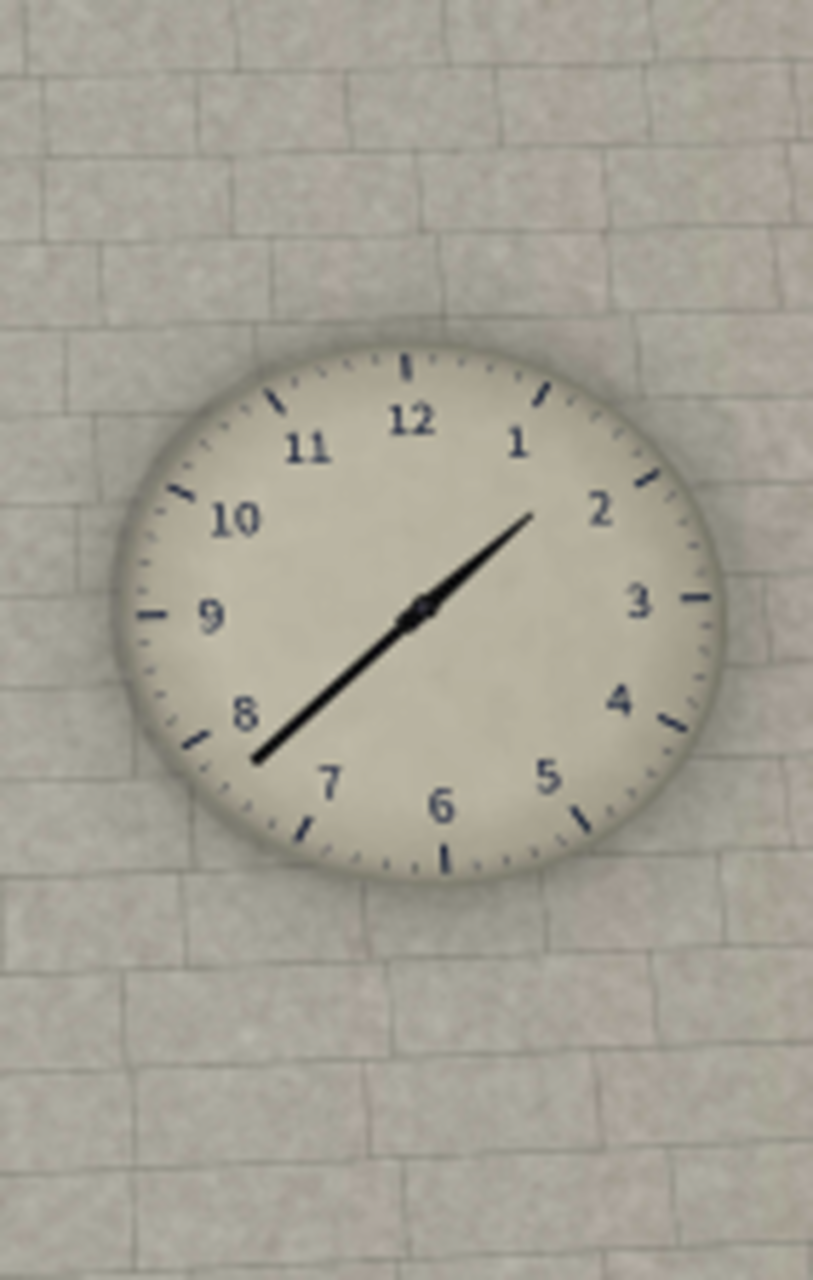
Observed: h=1 m=38
